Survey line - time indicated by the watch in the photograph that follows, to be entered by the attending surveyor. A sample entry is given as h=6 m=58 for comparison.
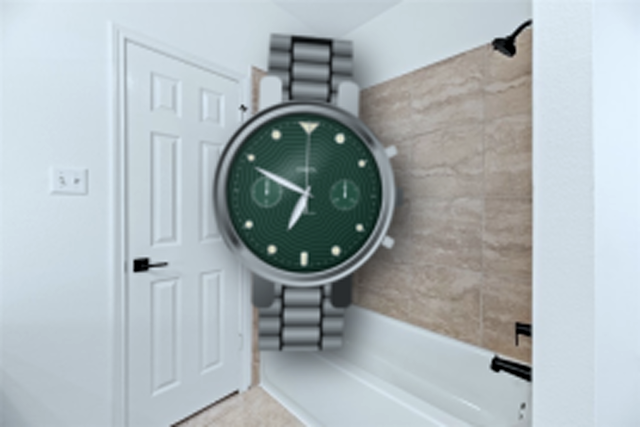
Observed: h=6 m=49
